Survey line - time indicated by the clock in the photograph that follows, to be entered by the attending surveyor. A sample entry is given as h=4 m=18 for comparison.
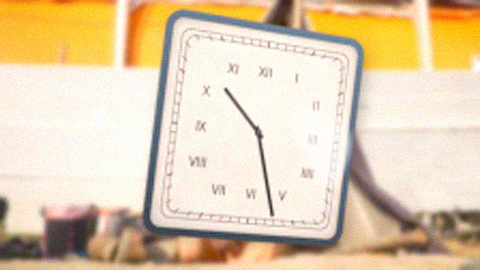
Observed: h=10 m=27
